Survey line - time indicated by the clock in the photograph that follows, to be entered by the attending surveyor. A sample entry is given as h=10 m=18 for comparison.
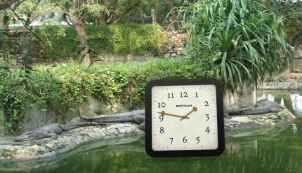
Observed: h=1 m=47
